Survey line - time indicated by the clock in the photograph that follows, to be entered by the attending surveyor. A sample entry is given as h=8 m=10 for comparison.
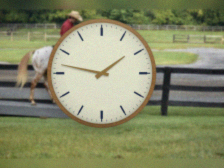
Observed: h=1 m=47
